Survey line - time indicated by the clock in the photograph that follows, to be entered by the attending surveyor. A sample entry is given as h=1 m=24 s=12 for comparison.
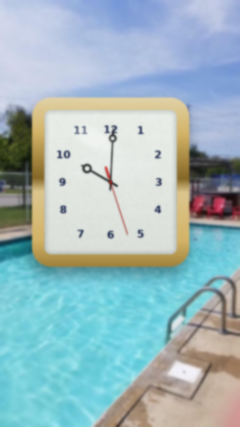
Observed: h=10 m=0 s=27
